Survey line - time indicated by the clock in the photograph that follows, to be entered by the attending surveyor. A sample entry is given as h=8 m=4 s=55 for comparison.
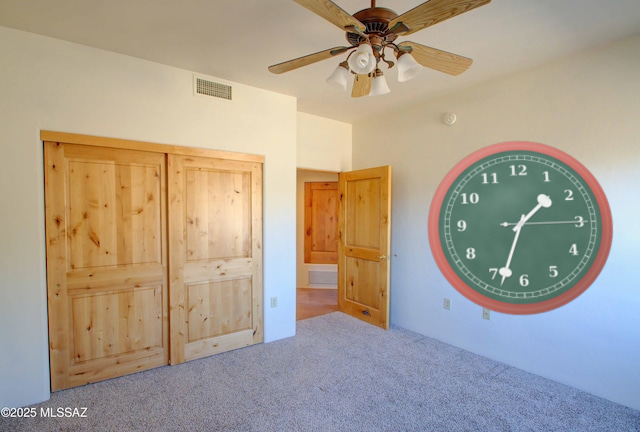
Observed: h=1 m=33 s=15
